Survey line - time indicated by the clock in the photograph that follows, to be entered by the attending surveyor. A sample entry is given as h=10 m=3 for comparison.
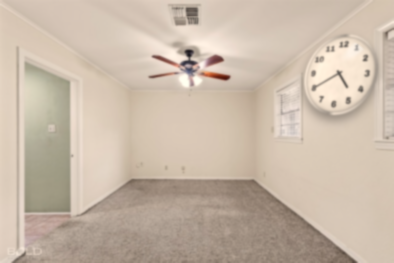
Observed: h=4 m=40
